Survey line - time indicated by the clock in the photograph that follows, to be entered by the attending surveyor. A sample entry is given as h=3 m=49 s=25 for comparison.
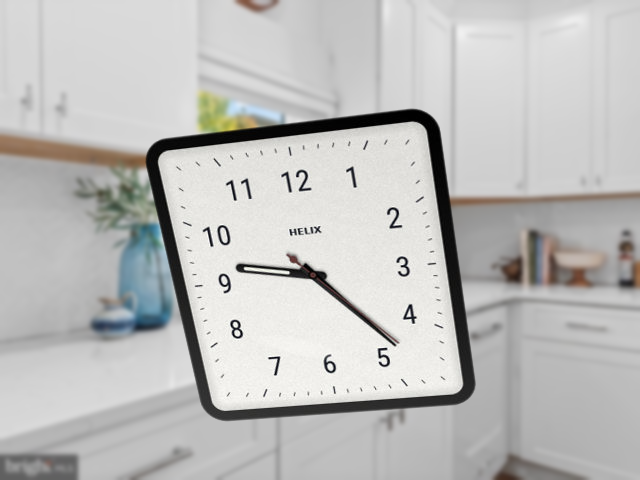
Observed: h=9 m=23 s=23
